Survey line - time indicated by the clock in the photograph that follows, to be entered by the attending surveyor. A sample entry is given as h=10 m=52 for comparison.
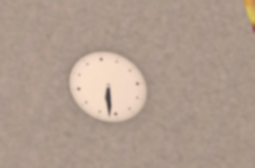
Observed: h=6 m=32
